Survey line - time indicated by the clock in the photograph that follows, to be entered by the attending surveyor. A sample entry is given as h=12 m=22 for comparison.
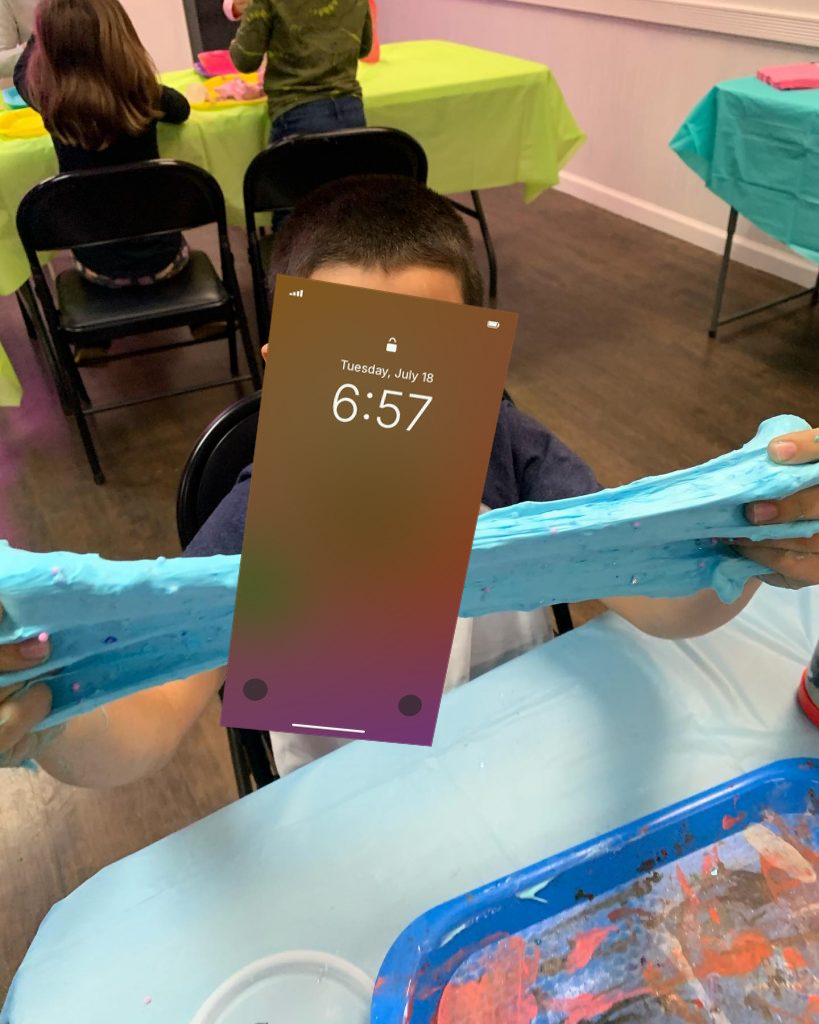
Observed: h=6 m=57
